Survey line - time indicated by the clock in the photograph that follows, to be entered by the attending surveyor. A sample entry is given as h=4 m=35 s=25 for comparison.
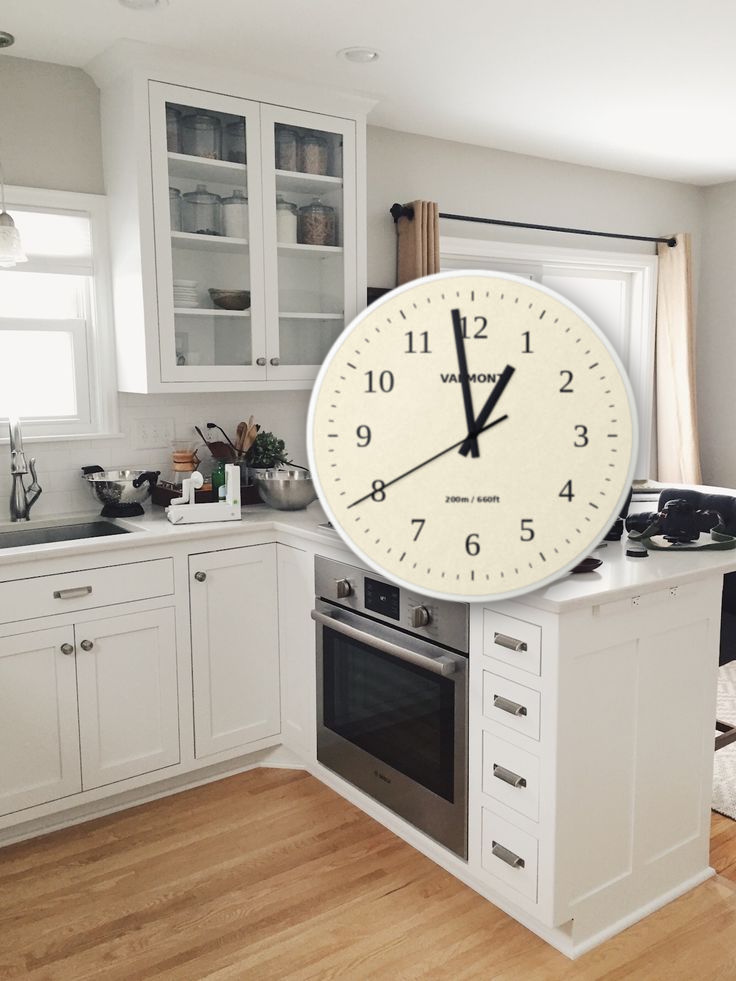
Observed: h=12 m=58 s=40
